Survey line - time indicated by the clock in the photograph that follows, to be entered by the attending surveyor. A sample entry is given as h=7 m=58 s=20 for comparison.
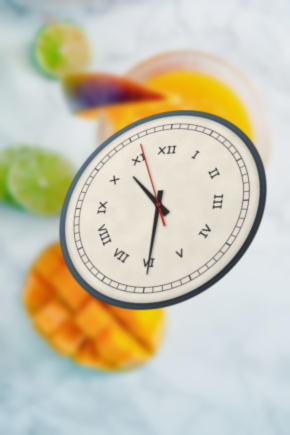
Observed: h=10 m=29 s=56
